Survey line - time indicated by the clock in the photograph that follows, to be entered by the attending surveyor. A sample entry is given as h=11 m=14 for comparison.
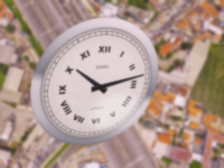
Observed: h=10 m=13
